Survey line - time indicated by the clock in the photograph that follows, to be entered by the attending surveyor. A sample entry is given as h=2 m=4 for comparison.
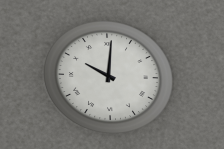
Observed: h=10 m=1
